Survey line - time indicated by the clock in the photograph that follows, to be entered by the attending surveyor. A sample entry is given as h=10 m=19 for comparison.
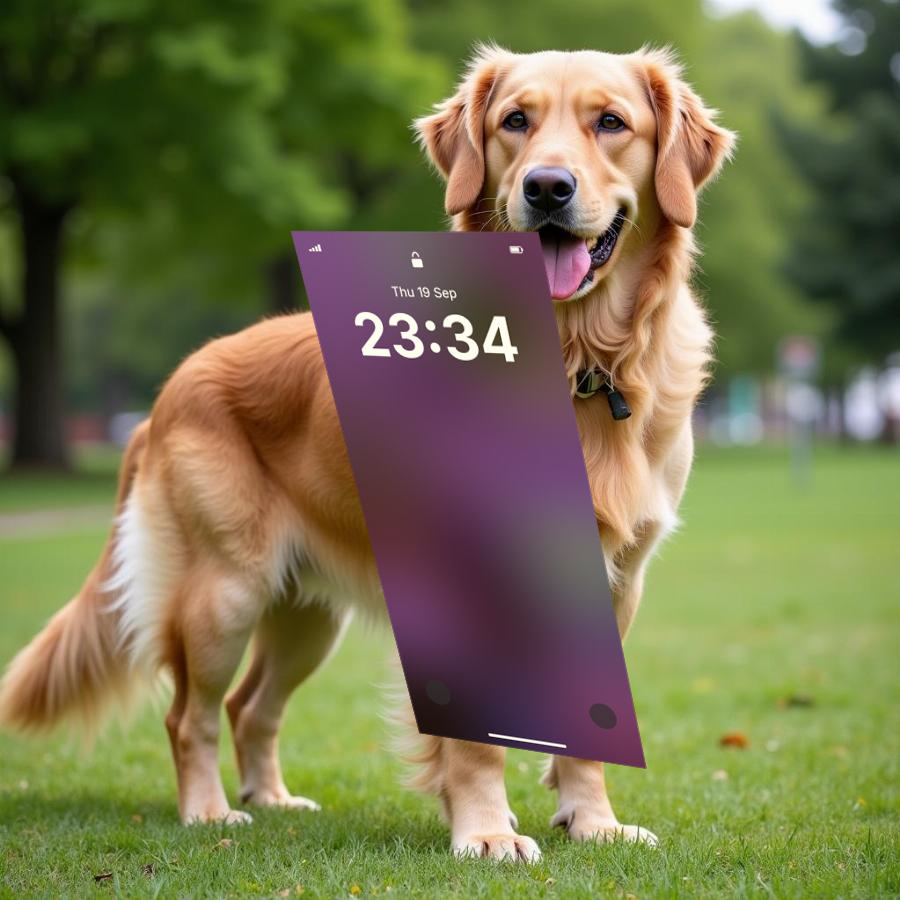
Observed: h=23 m=34
